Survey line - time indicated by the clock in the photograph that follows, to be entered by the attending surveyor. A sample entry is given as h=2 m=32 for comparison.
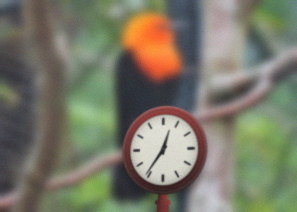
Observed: h=12 m=36
